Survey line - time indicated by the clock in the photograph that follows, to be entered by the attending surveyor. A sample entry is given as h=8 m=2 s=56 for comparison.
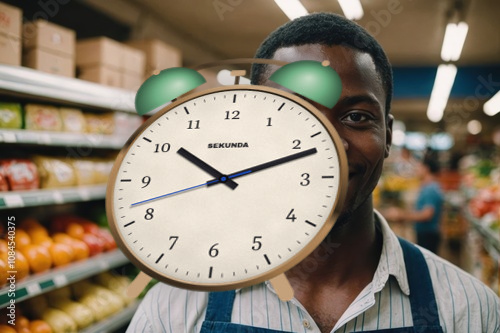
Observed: h=10 m=11 s=42
